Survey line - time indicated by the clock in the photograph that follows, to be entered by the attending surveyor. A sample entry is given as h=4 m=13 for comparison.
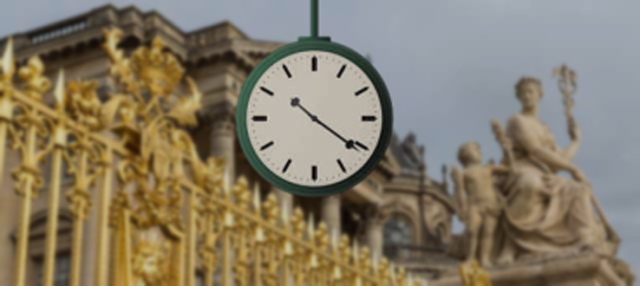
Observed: h=10 m=21
